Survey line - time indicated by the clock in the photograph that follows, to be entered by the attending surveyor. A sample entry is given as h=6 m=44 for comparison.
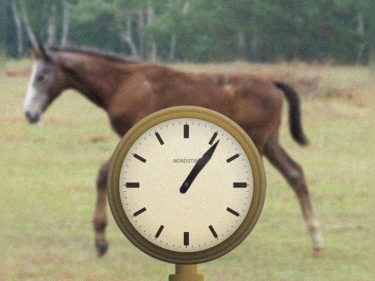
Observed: h=1 m=6
